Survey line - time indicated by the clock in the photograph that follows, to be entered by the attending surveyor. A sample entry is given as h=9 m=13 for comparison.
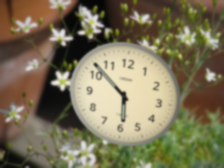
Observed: h=5 m=52
